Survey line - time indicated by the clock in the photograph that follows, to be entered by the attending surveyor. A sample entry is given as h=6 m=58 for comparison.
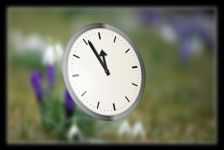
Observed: h=11 m=56
